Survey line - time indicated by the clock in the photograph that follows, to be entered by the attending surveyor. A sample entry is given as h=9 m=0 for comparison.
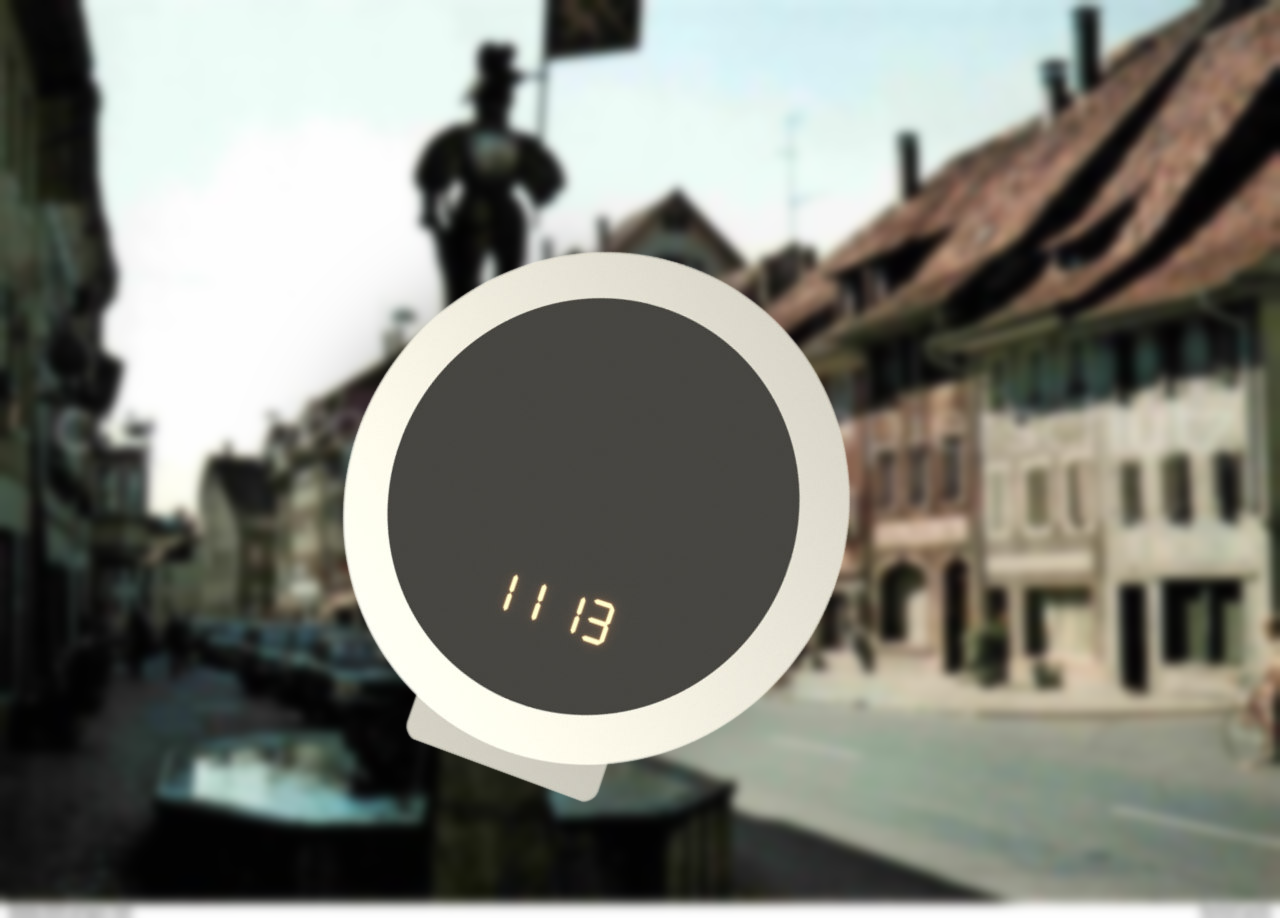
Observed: h=11 m=13
